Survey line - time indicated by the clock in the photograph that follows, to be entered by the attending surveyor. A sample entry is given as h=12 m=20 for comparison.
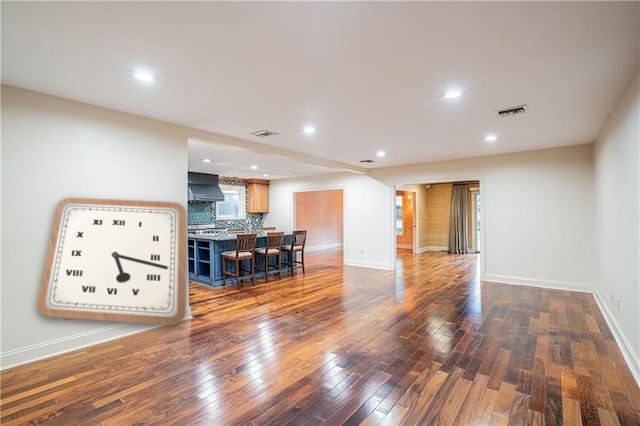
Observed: h=5 m=17
